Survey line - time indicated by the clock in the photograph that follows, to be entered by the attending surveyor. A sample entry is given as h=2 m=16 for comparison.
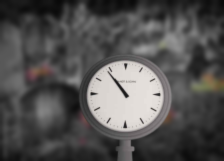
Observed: h=10 m=54
